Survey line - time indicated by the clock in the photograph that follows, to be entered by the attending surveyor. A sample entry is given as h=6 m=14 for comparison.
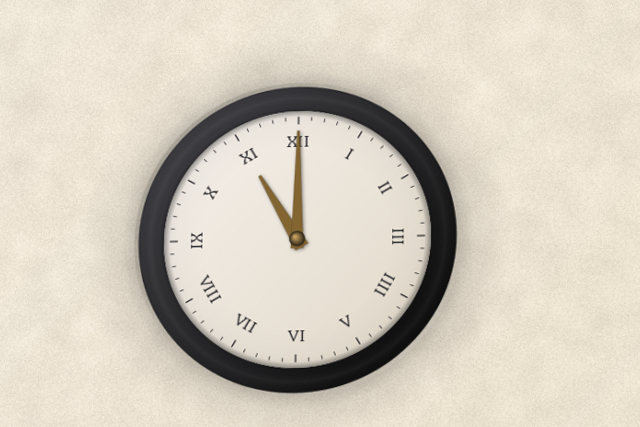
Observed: h=11 m=0
